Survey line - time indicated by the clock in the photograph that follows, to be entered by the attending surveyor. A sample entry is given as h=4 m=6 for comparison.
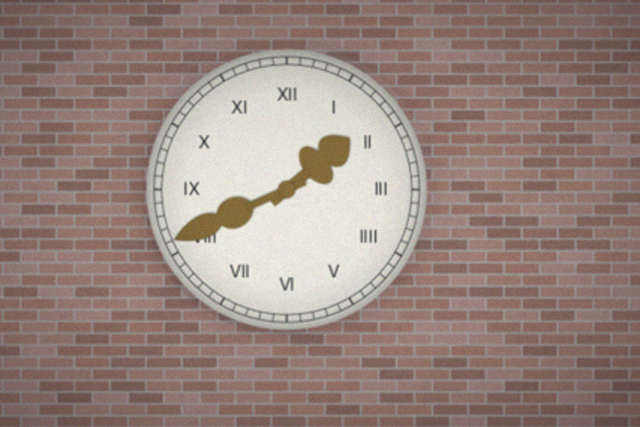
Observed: h=1 m=41
